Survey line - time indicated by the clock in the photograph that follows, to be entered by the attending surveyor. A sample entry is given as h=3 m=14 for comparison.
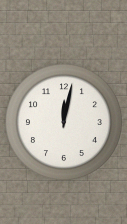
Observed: h=12 m=2
